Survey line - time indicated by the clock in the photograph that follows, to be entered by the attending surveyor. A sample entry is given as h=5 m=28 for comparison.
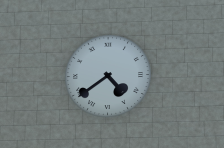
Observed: h=4 m=39
